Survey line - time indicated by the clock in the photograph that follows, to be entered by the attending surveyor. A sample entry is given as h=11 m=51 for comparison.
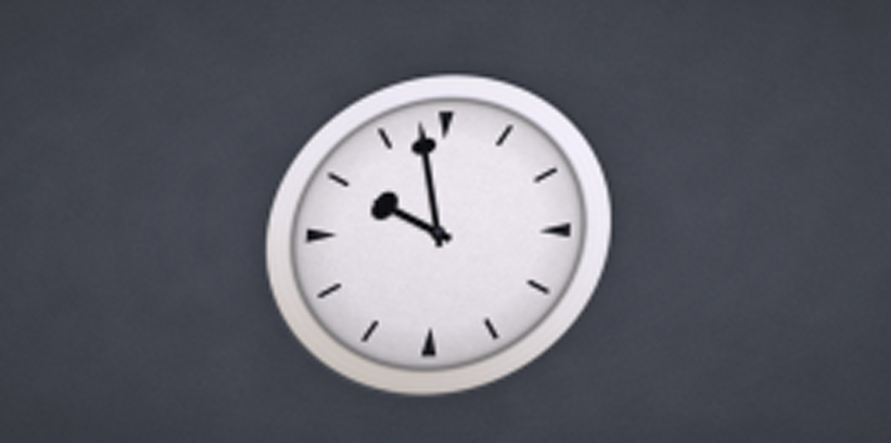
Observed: h=9 m=58
